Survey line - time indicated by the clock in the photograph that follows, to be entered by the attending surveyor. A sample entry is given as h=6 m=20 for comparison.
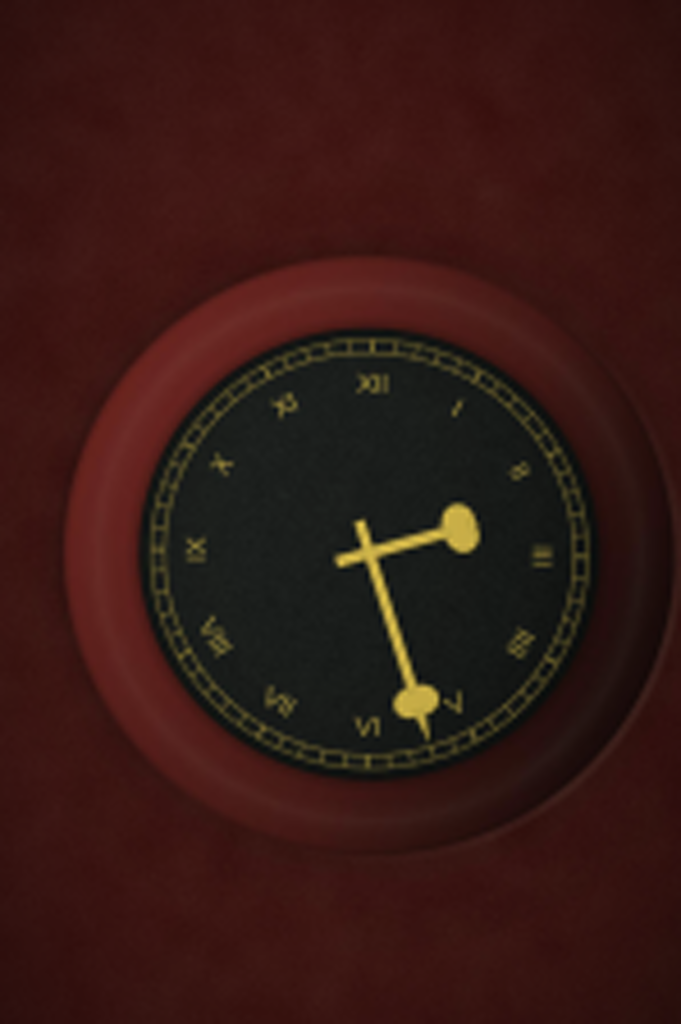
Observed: h=2 m=27
